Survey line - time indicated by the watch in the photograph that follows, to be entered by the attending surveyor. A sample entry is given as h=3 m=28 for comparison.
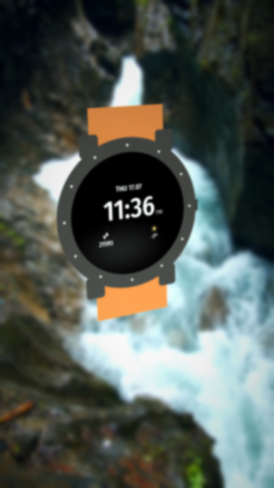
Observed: h=11 m=36
